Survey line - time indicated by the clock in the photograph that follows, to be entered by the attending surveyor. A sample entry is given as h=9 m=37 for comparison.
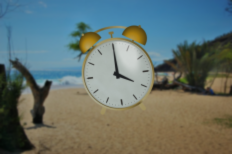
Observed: h=4 m=0
